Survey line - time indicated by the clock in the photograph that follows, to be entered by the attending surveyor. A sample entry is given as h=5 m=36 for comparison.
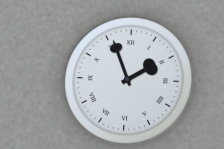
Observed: h=1 m=56
